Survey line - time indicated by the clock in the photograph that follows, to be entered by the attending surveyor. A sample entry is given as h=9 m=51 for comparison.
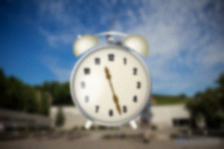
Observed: h=11 m=27
